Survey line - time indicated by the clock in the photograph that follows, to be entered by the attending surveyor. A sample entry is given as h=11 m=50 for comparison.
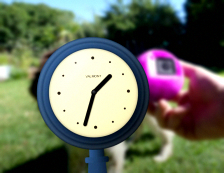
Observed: h=1 m=33
